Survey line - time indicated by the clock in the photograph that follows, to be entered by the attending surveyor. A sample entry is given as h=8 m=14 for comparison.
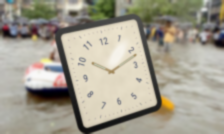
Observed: h=10 m=12
